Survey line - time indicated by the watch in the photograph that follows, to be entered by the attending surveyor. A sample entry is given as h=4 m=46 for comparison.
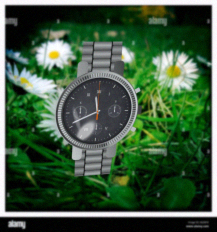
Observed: h=11 m=41
